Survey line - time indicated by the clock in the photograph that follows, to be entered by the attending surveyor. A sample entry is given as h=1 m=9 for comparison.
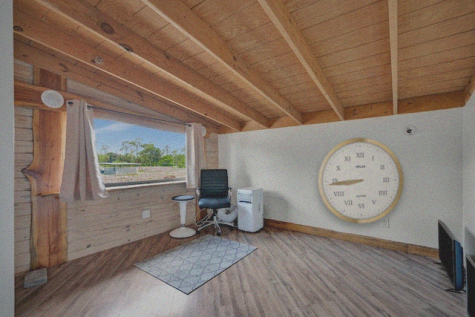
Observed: h=8 m=44
